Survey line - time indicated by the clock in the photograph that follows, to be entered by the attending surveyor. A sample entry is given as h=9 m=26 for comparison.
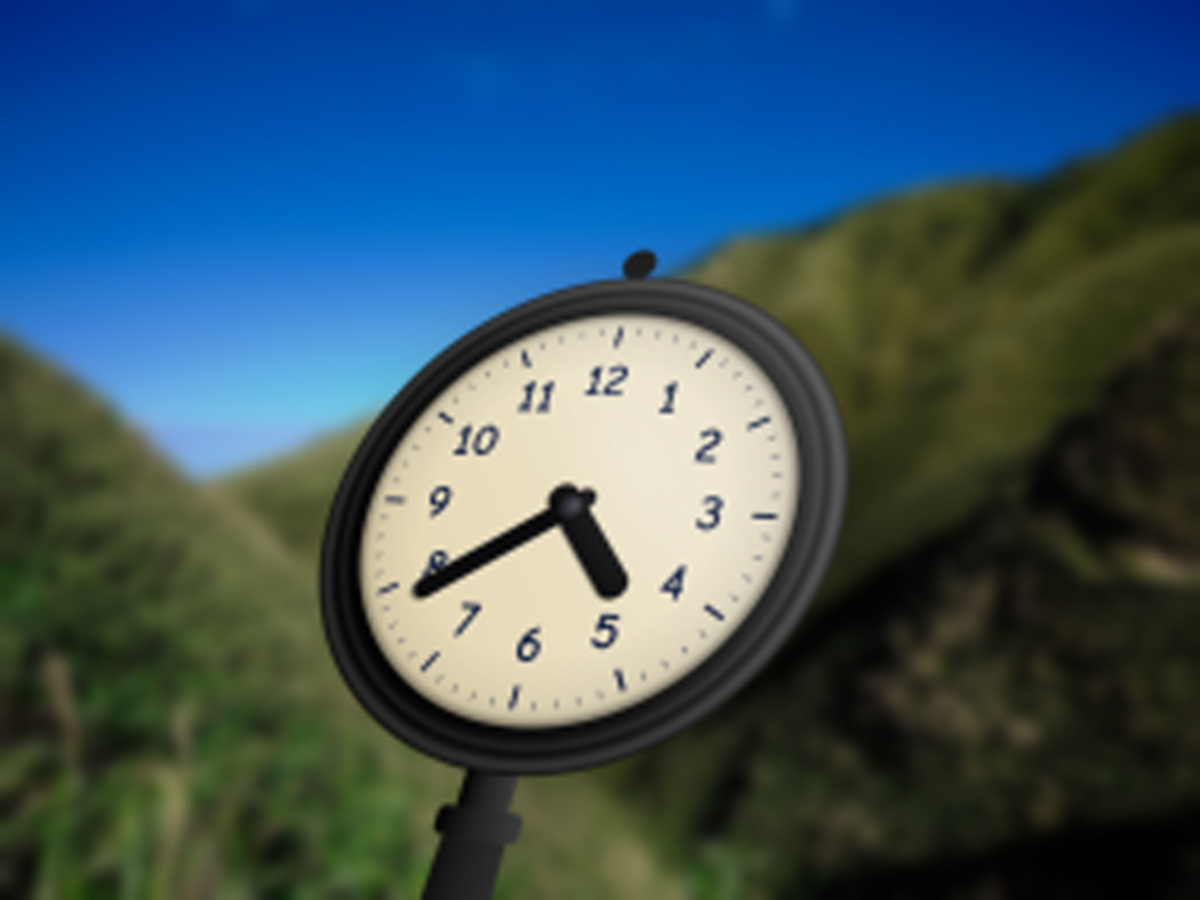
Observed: h=4 m=39
